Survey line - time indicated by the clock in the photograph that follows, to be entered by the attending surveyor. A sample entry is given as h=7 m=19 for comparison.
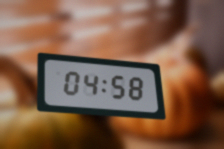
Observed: h=4 m=58
